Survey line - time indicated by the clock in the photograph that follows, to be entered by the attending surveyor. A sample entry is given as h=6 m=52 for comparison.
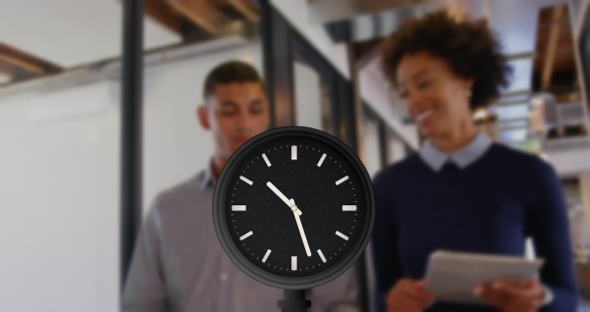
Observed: h=10 m=27
